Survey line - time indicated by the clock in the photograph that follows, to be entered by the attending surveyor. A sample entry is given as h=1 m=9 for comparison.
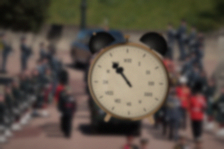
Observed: h=10 m=54
